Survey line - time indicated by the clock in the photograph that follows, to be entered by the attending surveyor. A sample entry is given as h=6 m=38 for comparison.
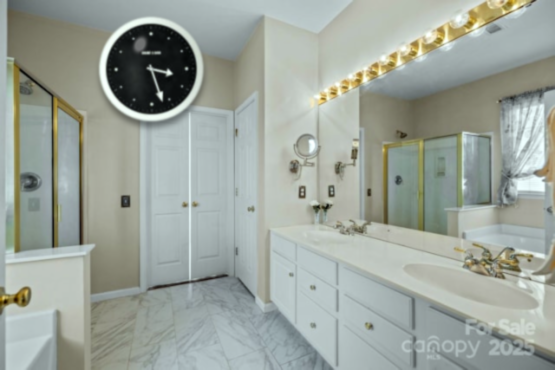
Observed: h=3 m=27
